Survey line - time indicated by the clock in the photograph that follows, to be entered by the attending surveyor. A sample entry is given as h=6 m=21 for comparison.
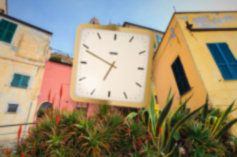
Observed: h=6 m=49
